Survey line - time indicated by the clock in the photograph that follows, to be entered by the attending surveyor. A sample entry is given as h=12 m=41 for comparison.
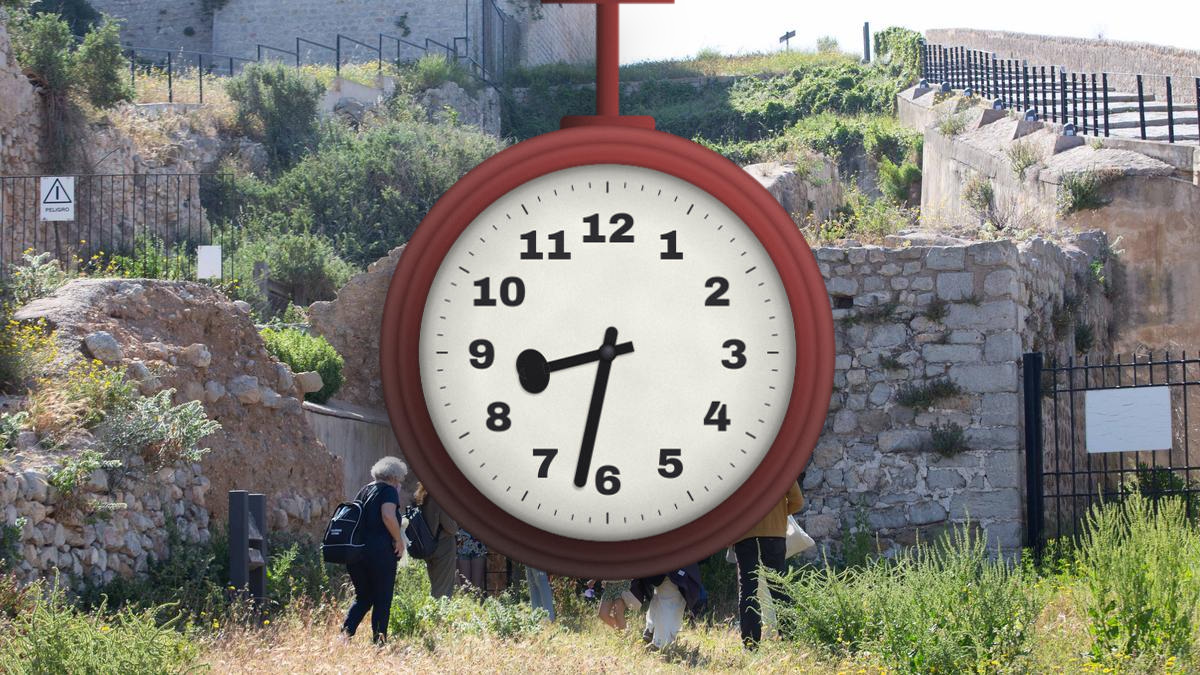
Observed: h=8 m=32
